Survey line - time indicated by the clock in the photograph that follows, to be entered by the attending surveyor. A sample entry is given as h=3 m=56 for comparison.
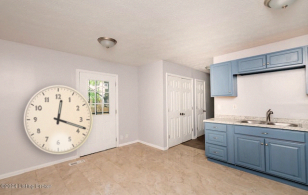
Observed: h=12 m=18
